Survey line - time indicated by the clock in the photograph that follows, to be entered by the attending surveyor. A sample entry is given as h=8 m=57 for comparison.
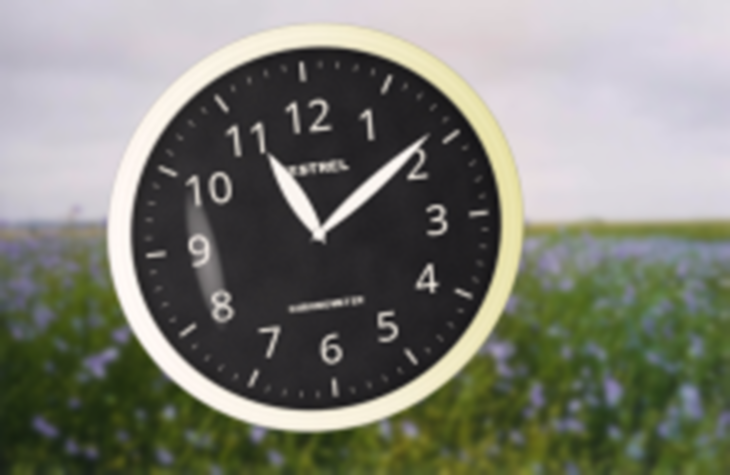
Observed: h=11 m=9
